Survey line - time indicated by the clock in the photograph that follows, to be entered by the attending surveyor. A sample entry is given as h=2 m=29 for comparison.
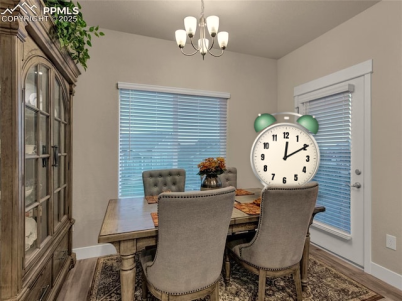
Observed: h=12 m=10
